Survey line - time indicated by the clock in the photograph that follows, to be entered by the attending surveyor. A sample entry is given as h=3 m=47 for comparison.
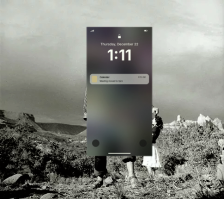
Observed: h=1 m=11
